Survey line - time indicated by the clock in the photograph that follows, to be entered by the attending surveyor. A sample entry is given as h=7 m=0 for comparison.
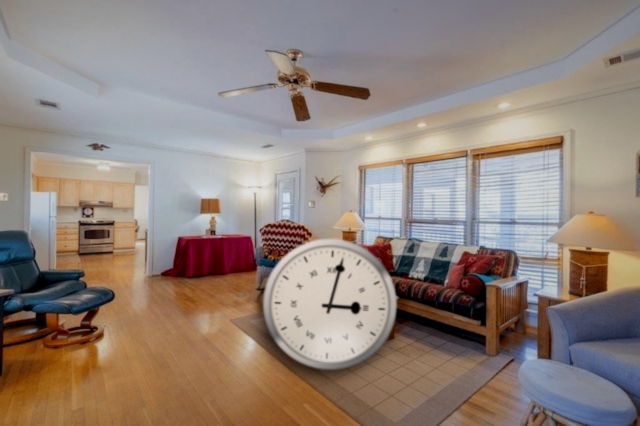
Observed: h=3 m=2
